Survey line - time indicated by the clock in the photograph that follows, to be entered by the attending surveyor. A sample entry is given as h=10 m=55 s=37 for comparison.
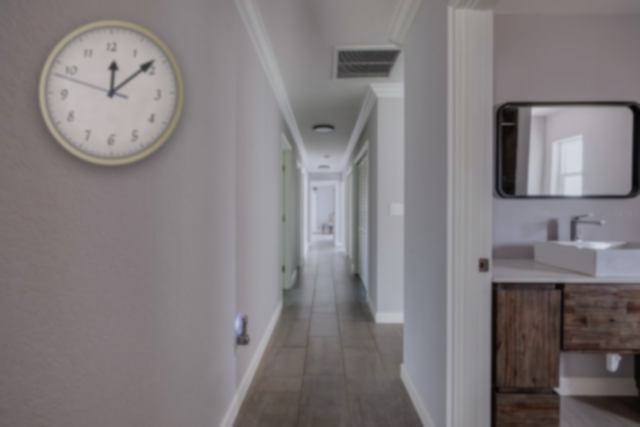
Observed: h=12 m=8 s=48
